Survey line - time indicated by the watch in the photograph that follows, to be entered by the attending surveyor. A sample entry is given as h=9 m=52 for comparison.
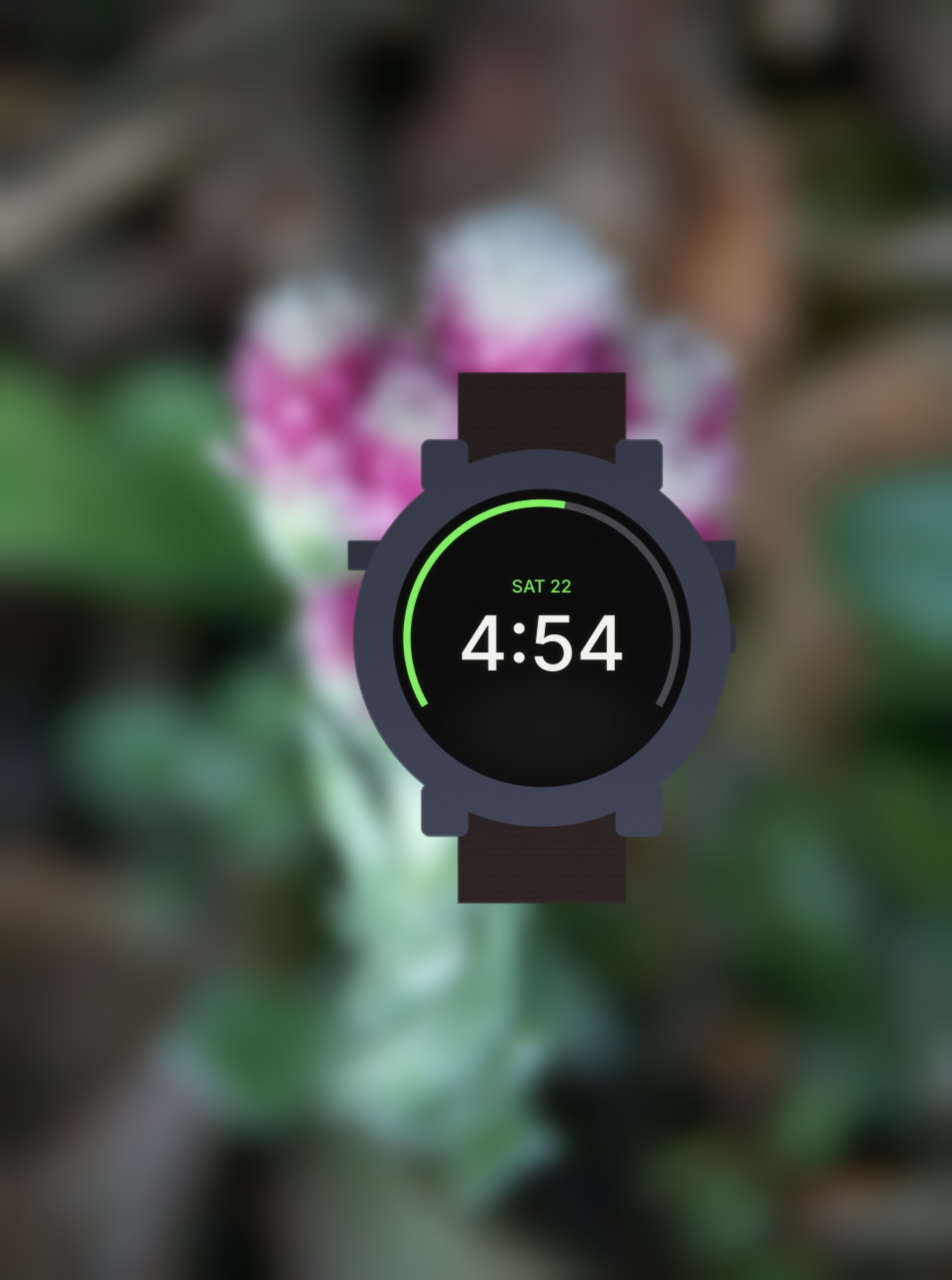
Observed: h=4 m=54
